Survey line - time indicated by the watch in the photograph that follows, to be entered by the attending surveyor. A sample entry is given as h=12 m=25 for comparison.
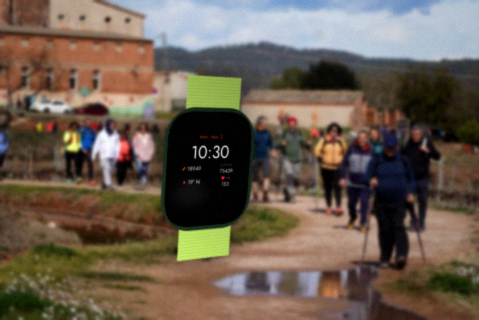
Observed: h=10 m=30
